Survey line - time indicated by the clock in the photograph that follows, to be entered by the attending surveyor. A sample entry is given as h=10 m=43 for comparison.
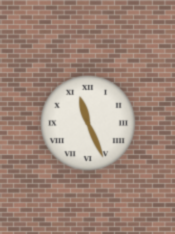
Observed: h=11 m=26
